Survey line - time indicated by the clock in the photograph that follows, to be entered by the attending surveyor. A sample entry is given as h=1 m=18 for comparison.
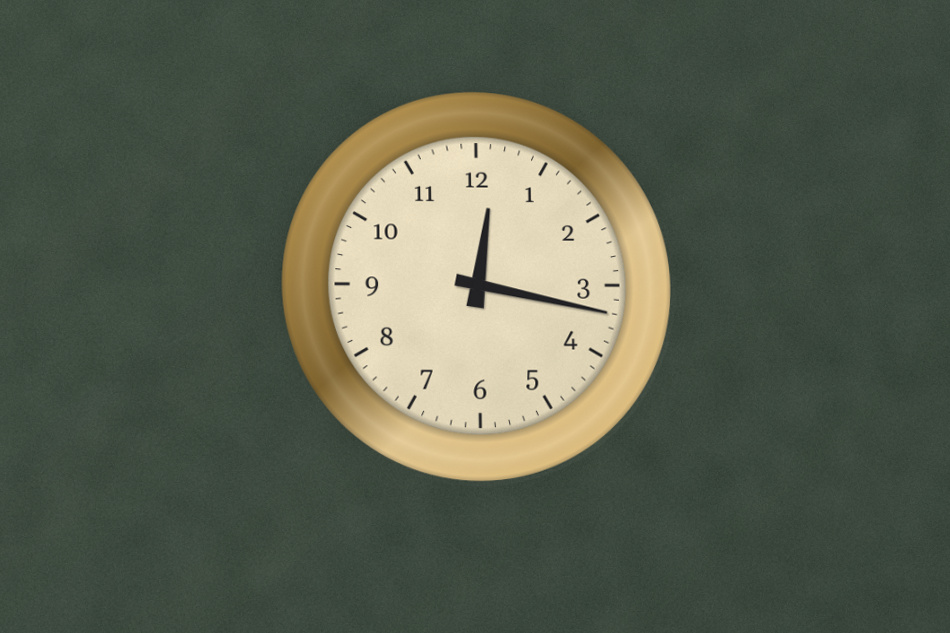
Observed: h=12 m=17
